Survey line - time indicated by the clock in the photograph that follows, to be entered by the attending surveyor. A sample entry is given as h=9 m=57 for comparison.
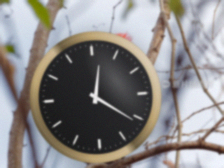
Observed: h=12 m=21
